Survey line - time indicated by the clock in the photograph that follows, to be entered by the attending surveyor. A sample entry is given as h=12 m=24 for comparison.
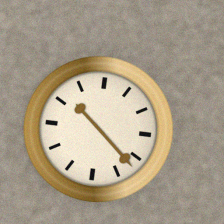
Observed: h=10 m=22
